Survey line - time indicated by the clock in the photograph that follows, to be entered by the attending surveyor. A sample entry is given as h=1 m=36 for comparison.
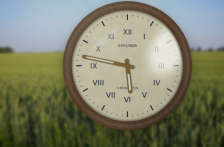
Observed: h=5 m=47
